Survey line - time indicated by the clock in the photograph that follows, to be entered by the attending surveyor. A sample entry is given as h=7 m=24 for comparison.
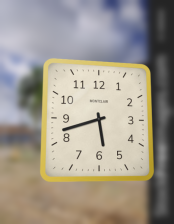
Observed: h=5 m=42
